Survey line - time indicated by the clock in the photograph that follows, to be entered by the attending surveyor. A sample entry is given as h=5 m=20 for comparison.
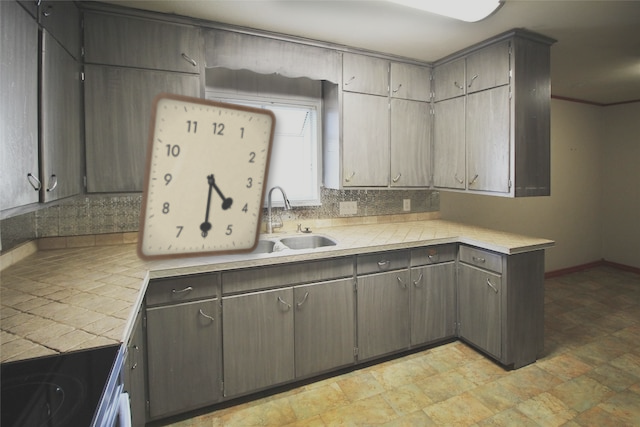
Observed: h=4 m=30
